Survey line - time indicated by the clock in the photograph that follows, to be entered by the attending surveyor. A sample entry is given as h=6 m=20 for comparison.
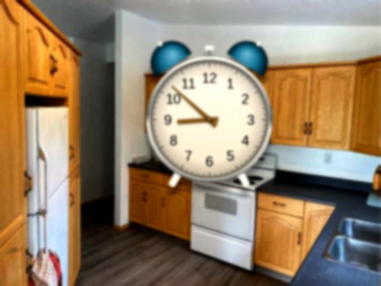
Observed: h=8 m=52
